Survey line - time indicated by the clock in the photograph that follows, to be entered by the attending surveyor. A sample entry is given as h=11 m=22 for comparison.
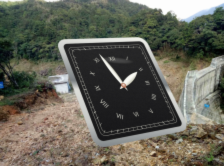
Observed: h=1 m=57
